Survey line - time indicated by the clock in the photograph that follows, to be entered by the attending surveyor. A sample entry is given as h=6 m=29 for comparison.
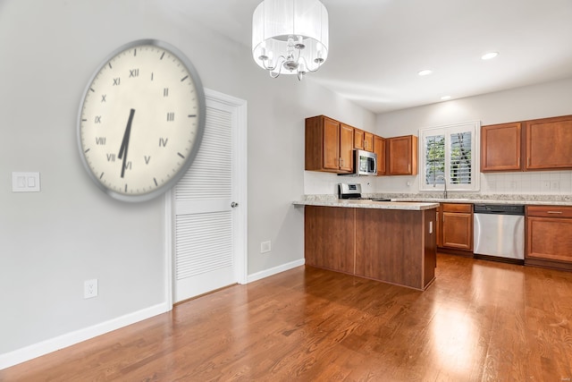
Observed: h=6 m=31
